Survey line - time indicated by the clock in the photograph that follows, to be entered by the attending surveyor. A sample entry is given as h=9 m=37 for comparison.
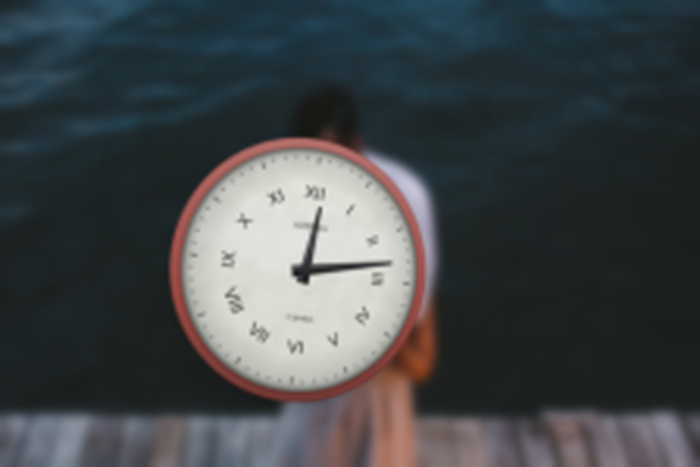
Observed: h=12 m=13
